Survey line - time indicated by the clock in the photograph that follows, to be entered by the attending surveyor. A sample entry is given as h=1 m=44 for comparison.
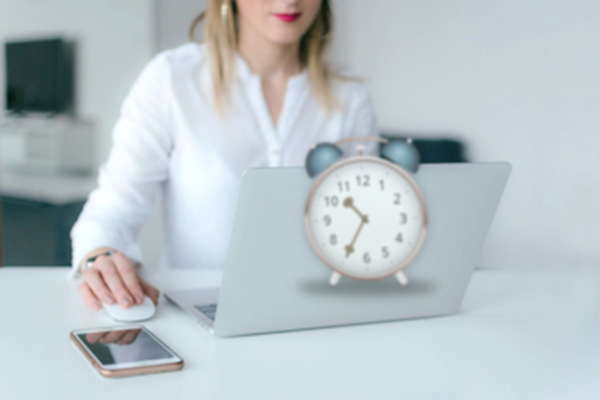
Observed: h=10 m=35
